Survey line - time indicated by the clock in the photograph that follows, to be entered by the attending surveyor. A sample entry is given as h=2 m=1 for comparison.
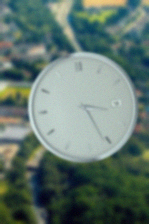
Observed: h=3 m=26
